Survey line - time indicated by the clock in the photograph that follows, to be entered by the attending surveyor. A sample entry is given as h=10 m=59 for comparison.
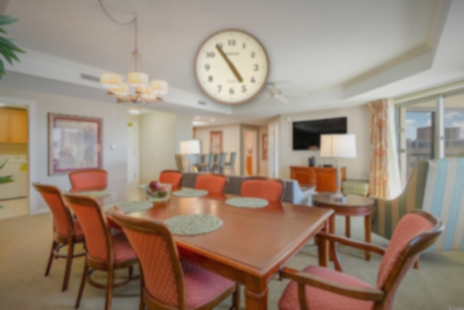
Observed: h=4 m=54
